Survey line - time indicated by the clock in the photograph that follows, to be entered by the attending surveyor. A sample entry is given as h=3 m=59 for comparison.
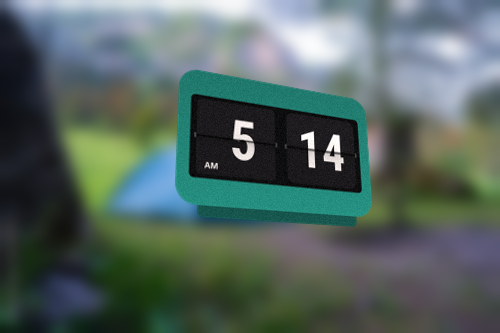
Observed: h=5 m=14
